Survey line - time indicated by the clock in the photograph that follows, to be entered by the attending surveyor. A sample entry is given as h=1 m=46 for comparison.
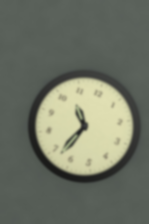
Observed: h=10 m=33
